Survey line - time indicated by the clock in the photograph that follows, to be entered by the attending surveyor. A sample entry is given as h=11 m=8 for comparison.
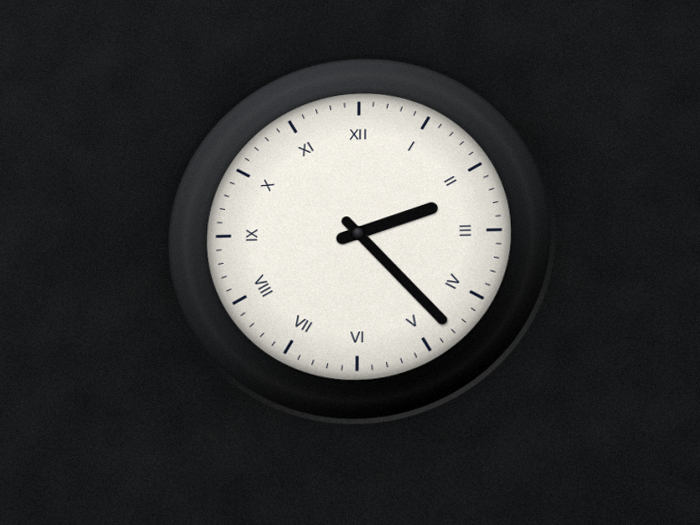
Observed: h=2 m=23
